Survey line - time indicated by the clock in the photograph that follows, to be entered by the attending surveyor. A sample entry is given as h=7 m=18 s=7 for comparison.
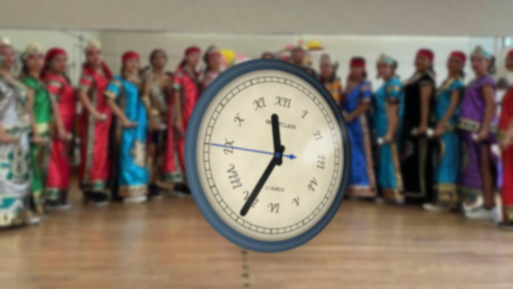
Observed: h=11 m=34 s=45
